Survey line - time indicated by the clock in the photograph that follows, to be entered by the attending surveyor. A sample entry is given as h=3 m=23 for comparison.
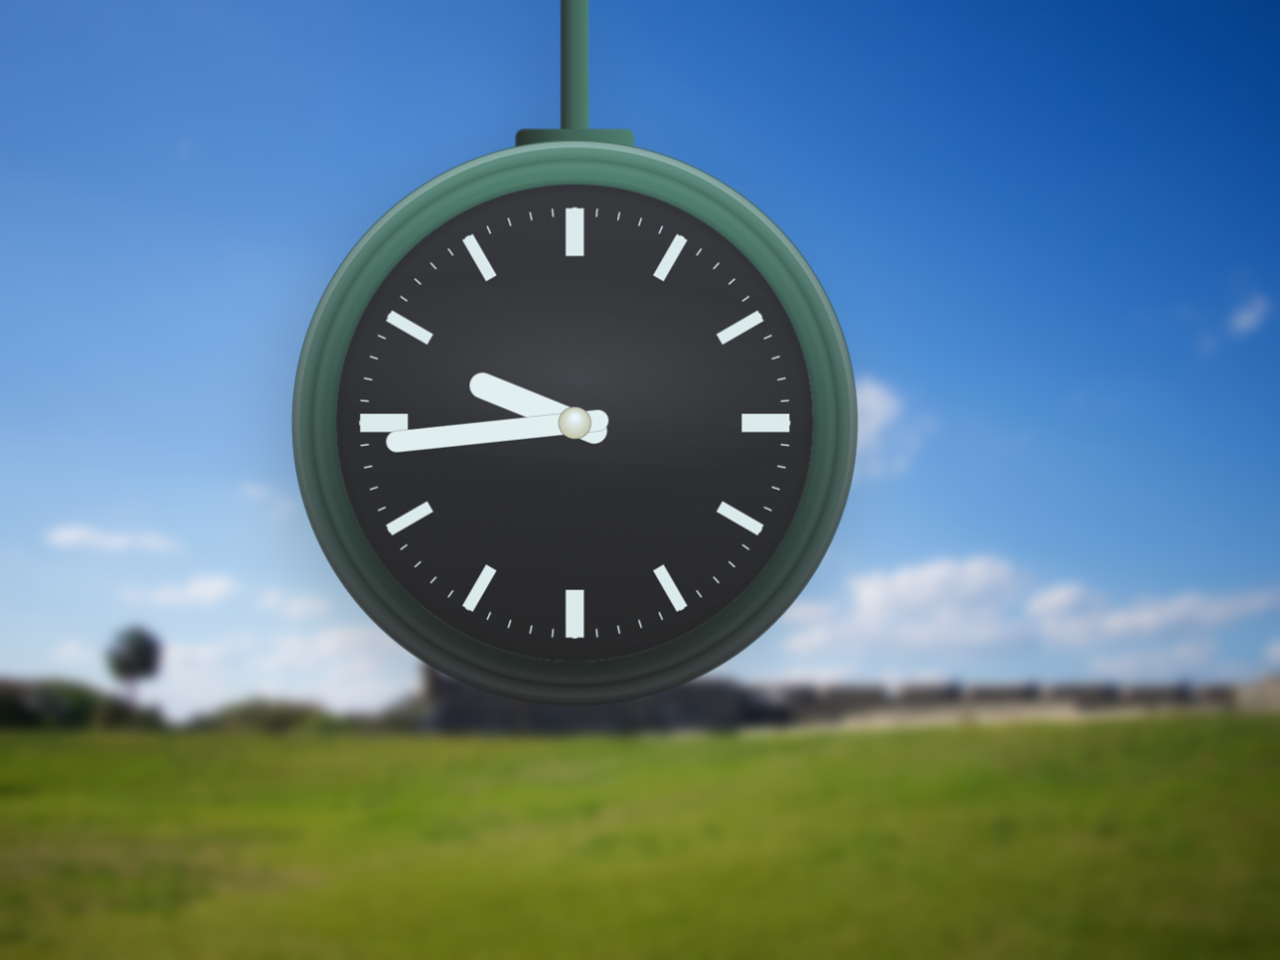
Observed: h=9 m=44
